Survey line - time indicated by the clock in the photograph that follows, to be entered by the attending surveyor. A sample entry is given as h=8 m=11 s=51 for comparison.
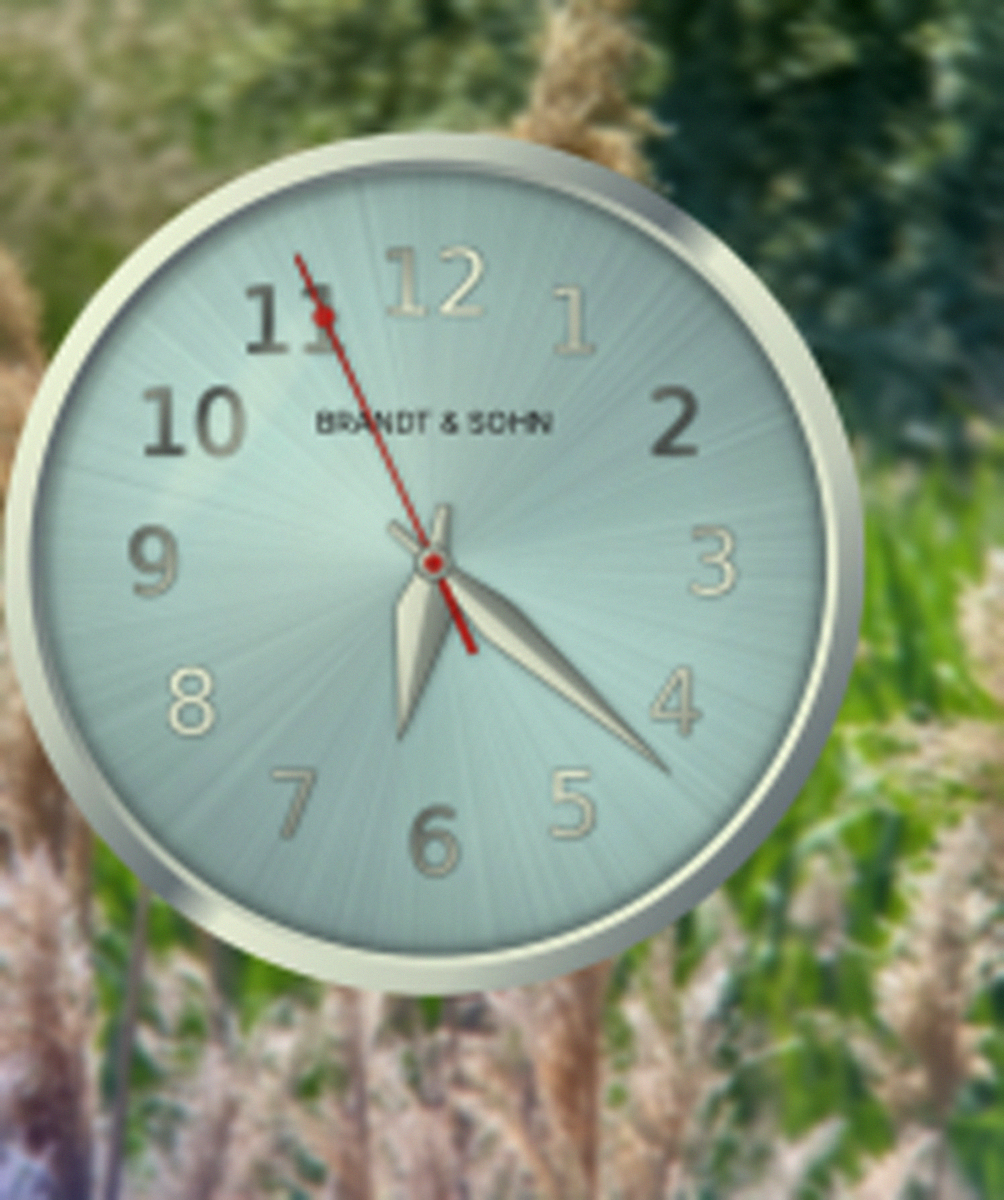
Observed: h=6 m=21 s=56
